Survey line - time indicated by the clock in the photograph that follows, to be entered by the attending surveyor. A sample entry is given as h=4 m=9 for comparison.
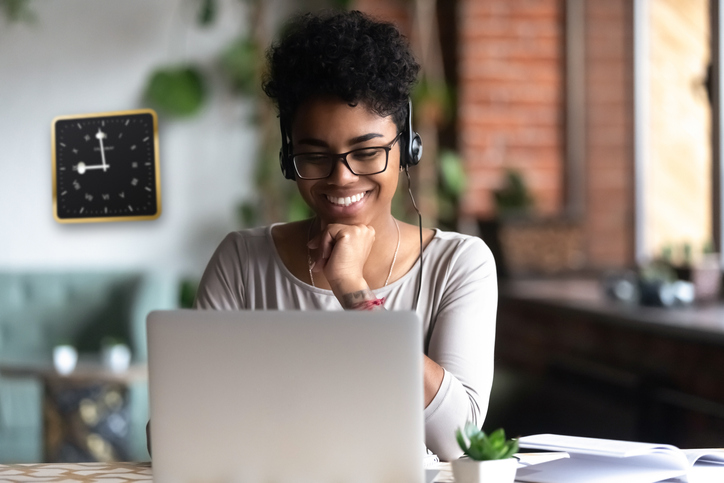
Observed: h=8 m=59
